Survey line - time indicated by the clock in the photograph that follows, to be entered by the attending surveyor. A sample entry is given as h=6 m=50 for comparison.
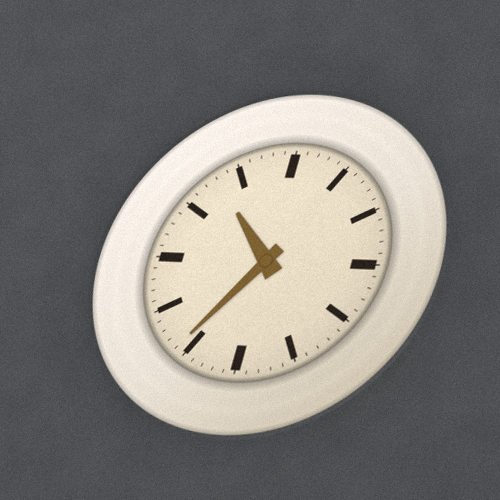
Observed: h=10 m=36
